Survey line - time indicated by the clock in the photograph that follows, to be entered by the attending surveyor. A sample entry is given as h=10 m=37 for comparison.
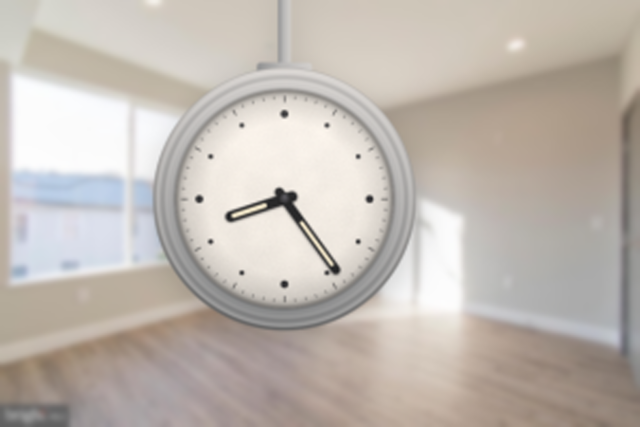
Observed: h=8 m=24
